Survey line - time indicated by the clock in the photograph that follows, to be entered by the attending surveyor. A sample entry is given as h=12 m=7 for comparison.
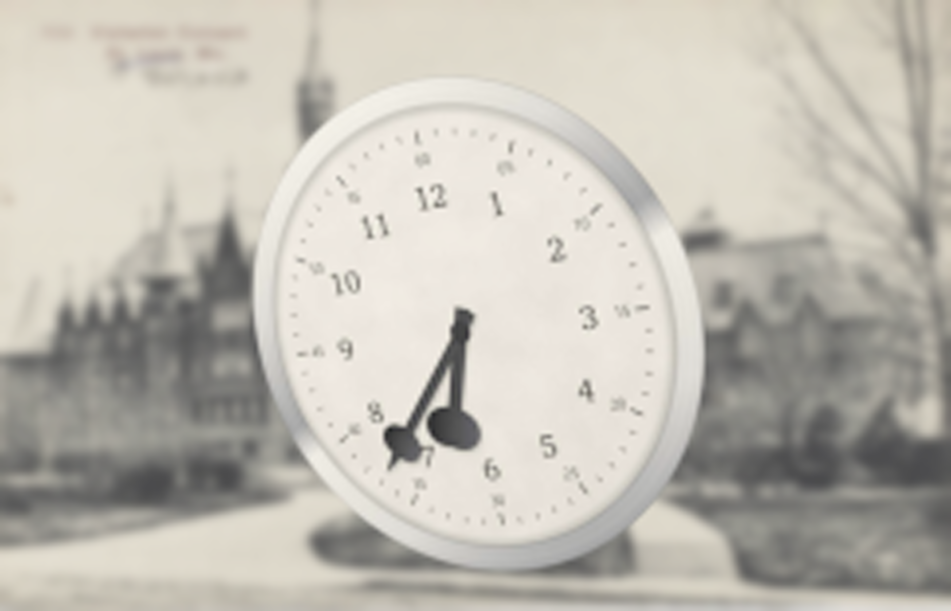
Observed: h=6 m=37
